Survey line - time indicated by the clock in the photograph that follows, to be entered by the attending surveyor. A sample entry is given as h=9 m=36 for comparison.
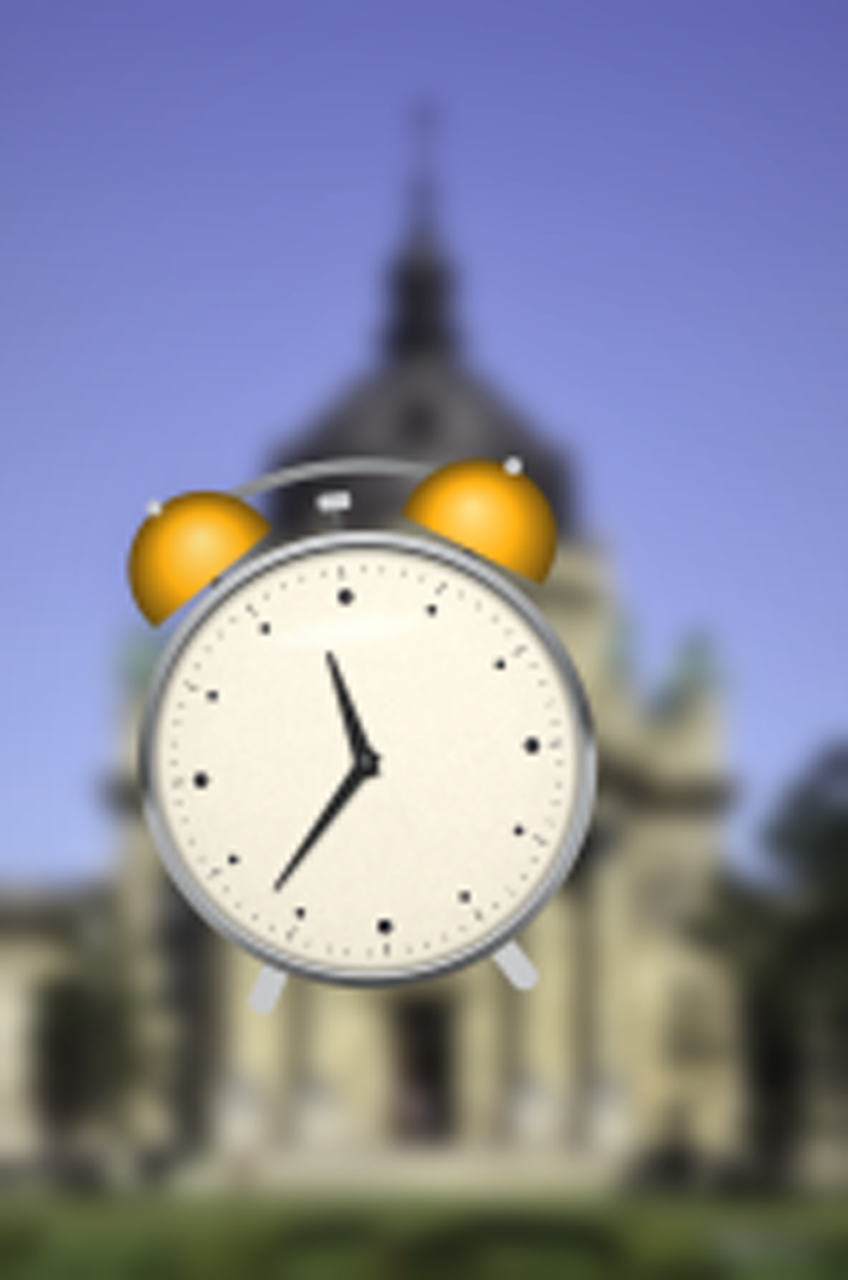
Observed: h=11 m=37
